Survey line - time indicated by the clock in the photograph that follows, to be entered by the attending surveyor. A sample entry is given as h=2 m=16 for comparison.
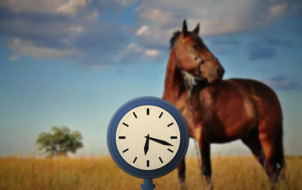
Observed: h=6 m=18
